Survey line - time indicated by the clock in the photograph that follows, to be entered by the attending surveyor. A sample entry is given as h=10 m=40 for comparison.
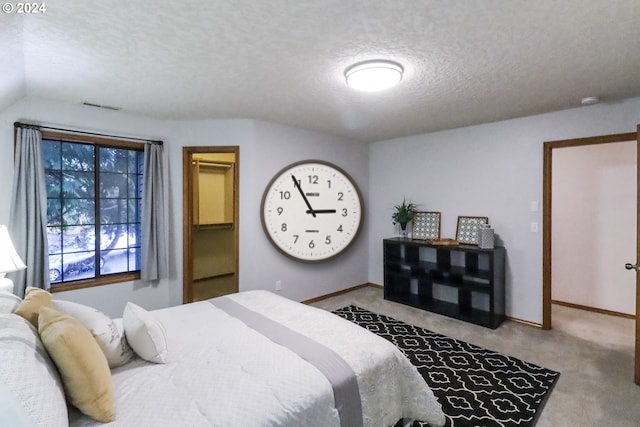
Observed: h=2 m=55
